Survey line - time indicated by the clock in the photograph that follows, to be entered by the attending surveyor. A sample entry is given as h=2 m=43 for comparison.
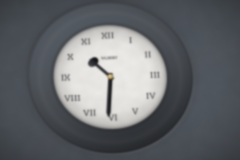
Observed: h=10 m=31
